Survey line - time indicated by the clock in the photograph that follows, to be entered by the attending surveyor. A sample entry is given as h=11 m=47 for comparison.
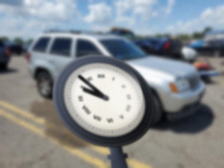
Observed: h=9 m=53
